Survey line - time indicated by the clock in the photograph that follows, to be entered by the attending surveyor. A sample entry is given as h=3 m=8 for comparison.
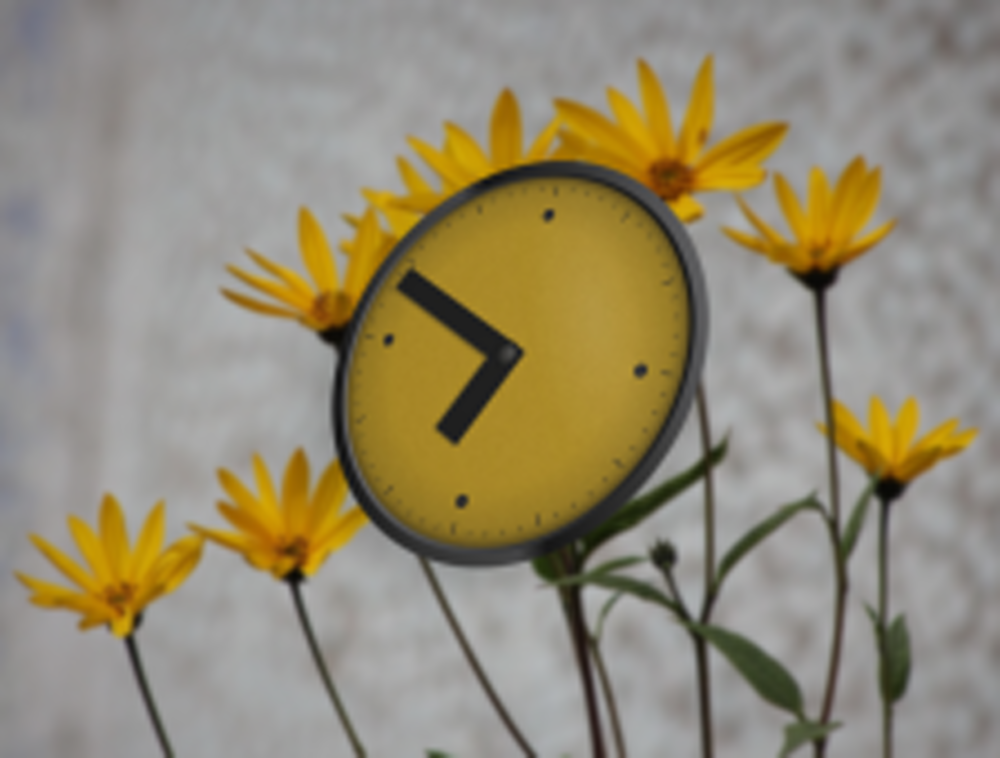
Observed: h=6 m=49
